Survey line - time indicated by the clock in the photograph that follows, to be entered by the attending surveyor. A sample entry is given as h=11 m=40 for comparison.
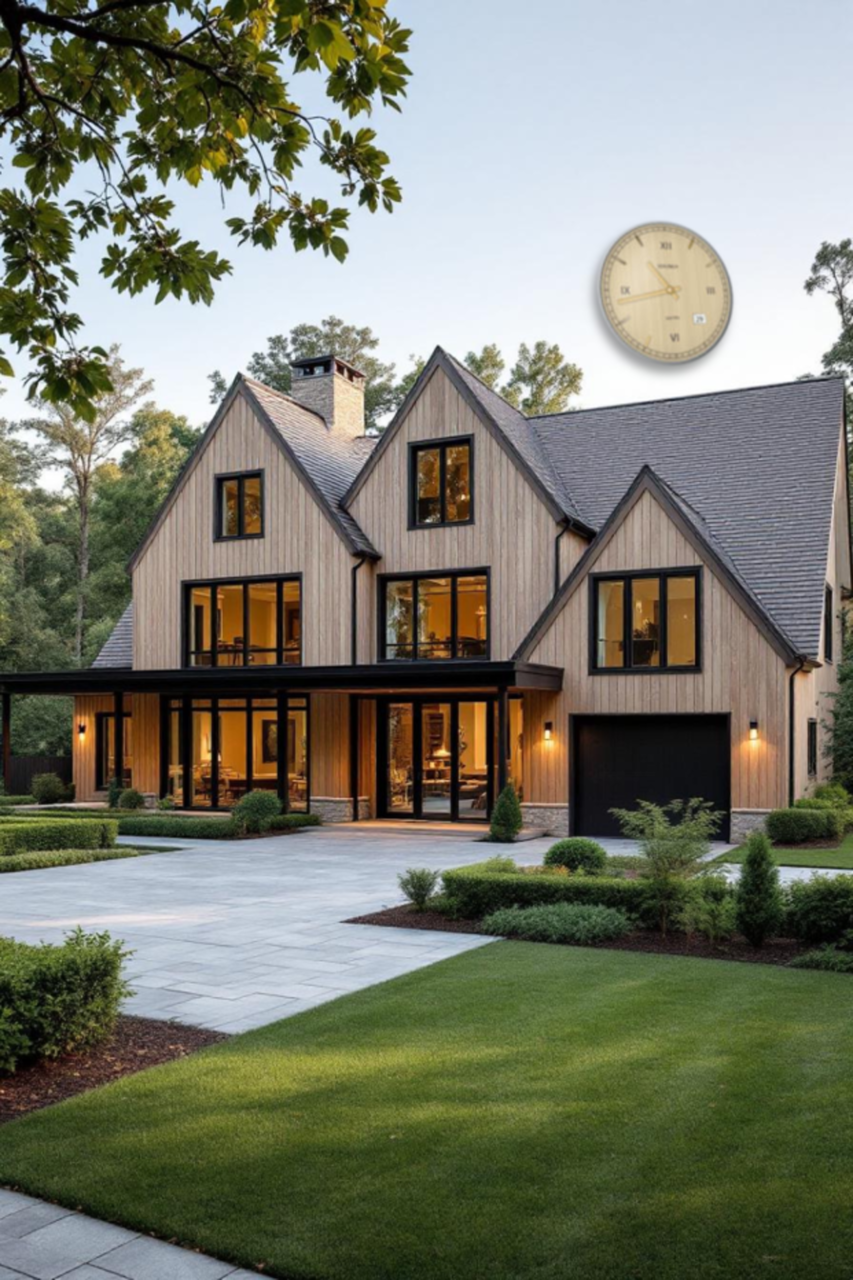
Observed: h=10 m=43
